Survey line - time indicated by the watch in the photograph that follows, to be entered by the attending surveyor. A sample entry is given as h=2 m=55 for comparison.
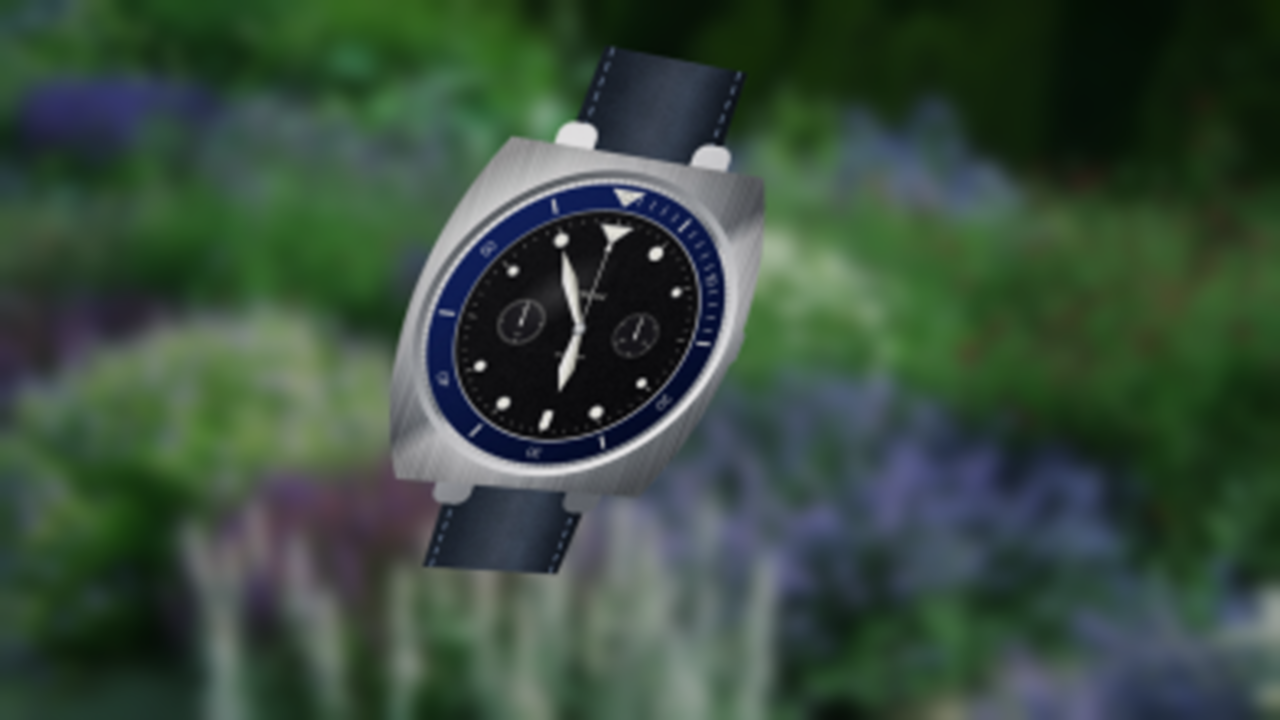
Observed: h=5 m=55
